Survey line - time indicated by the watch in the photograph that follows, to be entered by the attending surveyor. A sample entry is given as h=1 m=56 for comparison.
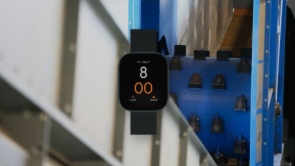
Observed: h=8 m=0
